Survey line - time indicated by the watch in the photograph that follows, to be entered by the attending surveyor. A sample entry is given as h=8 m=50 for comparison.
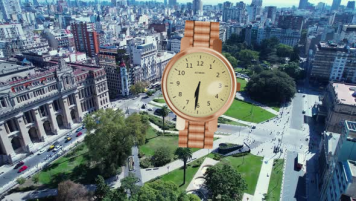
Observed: h=6 m=31
